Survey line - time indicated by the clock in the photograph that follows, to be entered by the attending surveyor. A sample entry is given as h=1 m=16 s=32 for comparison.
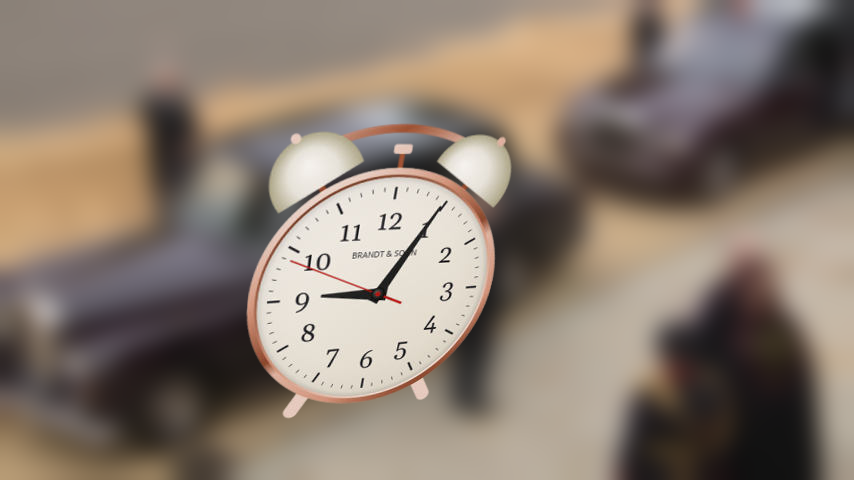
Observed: h=9 m=4 s=49
